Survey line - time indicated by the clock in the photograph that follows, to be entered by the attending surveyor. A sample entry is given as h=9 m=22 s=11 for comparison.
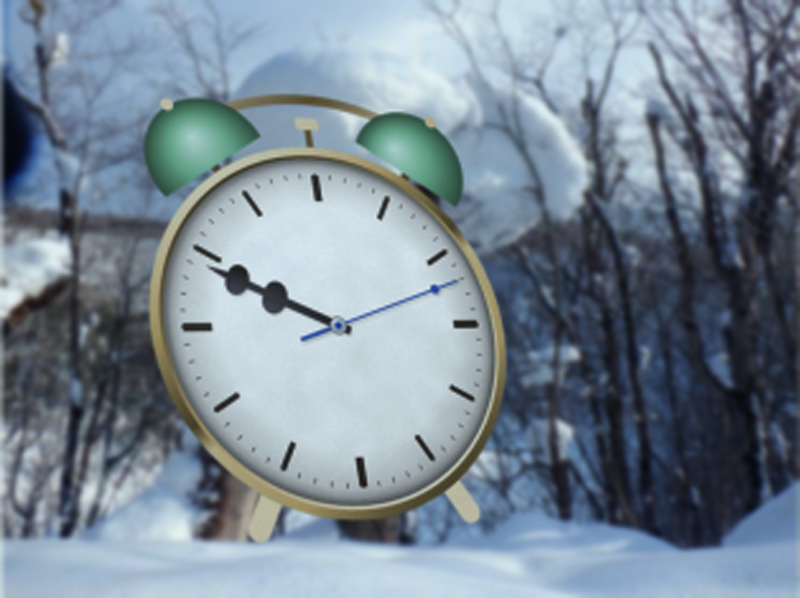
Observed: h=9 m=49 s=12
